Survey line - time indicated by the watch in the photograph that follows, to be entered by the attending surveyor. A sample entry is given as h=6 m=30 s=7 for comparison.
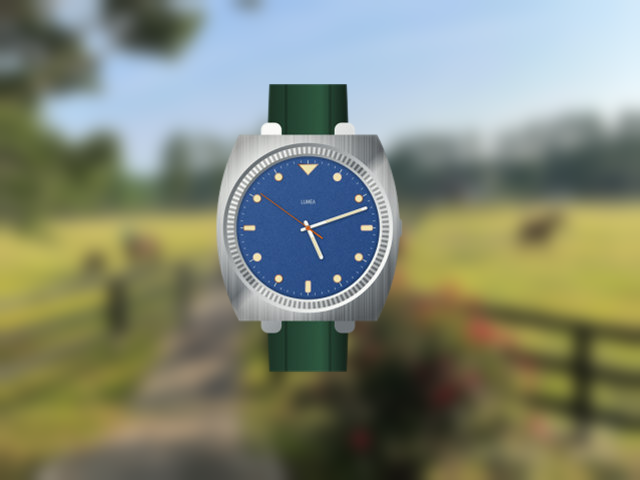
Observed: h=5 m=11 s=51
